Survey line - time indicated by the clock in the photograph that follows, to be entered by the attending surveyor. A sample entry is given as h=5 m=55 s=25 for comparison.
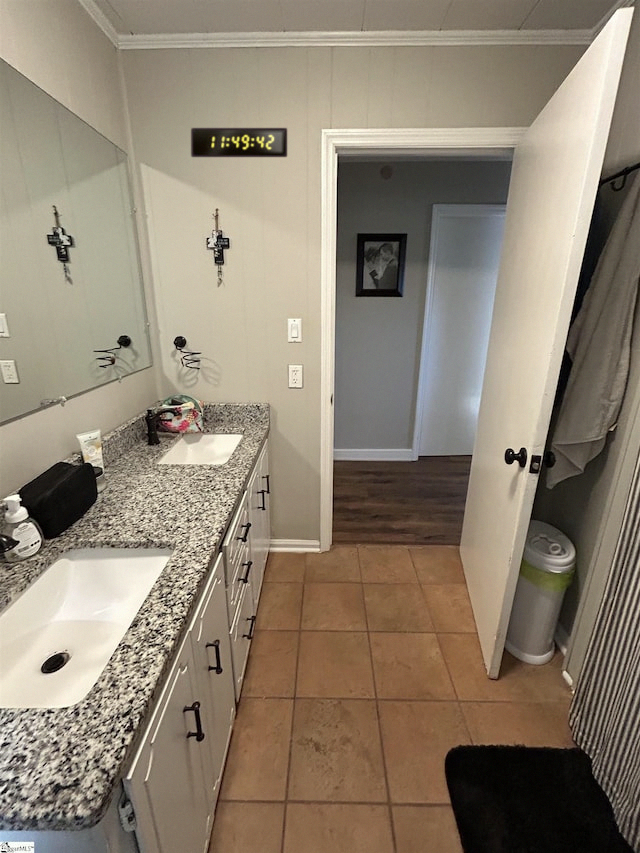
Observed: h=11 m=49 s=42
